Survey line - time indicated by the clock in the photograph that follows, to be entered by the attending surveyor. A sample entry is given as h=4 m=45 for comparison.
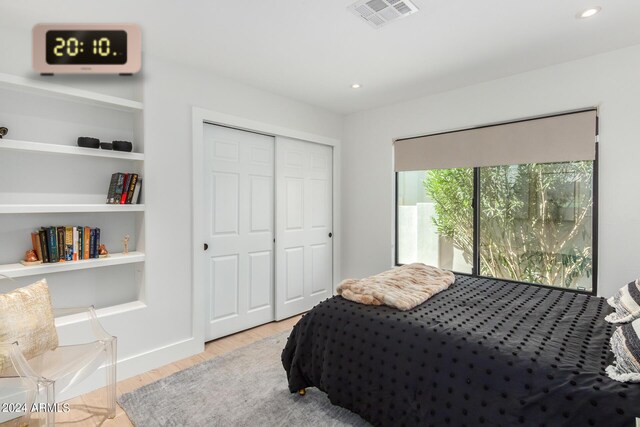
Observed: h=20 m=10
